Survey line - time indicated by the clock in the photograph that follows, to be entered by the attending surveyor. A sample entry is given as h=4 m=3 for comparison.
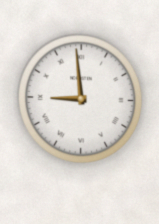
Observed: h=8 m=59
